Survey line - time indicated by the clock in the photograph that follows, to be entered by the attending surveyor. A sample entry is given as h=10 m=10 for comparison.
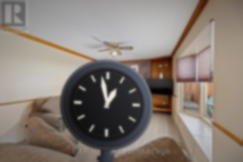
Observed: h=12 m=58
